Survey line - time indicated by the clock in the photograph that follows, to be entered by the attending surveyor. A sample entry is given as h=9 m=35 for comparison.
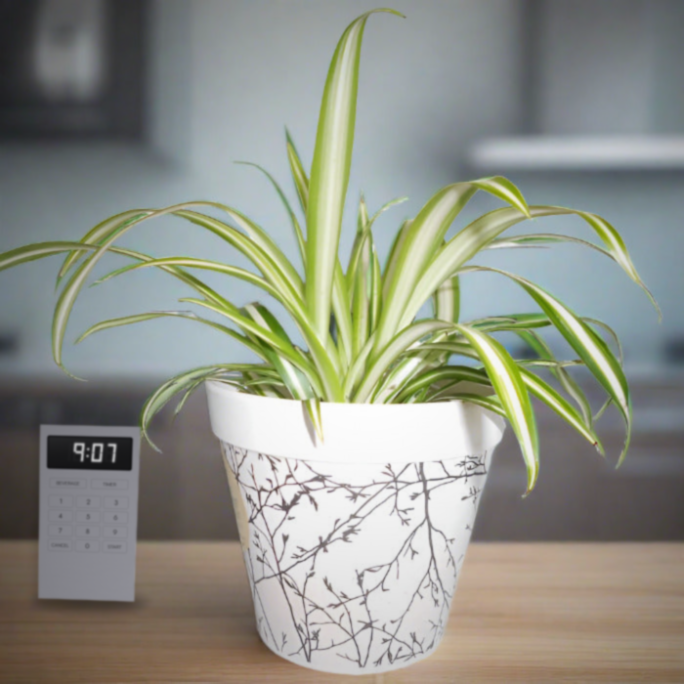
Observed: h=9 m=7
